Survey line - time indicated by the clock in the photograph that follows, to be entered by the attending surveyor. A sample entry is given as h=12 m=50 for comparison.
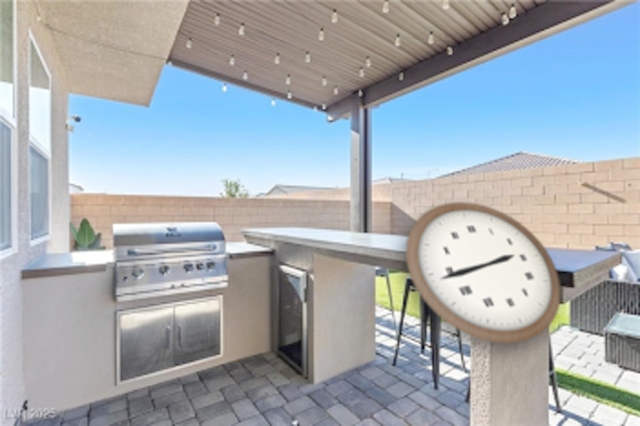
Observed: h=2 m=44
